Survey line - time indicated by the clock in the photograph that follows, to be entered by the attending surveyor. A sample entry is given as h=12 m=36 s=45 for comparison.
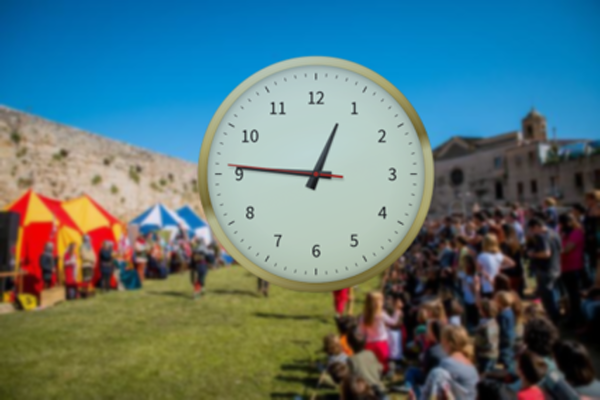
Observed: h=12 m=45 s=46
